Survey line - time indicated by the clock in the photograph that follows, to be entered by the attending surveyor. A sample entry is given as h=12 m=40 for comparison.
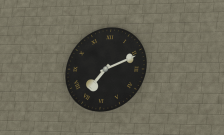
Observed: h=7 m=11
